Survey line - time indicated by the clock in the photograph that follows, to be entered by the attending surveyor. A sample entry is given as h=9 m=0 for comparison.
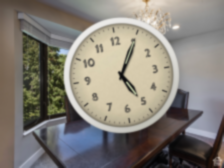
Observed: h=5 m=5
